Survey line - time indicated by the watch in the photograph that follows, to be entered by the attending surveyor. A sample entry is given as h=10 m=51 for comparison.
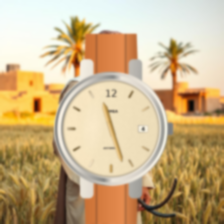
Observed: h=11 m=27
